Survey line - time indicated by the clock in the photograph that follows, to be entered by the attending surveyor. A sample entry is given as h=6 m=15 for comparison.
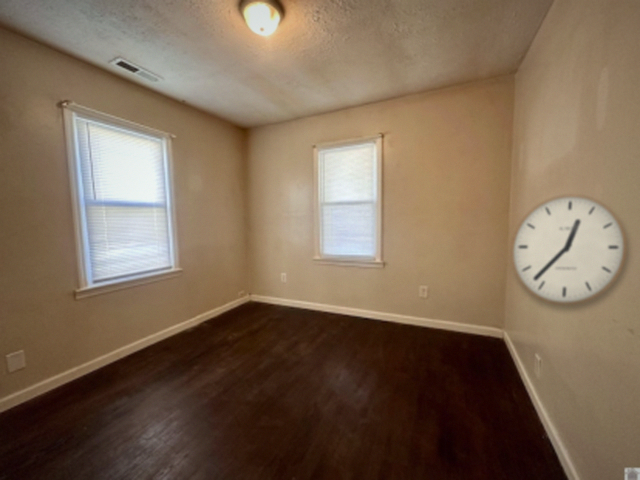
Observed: h=12 m=37
